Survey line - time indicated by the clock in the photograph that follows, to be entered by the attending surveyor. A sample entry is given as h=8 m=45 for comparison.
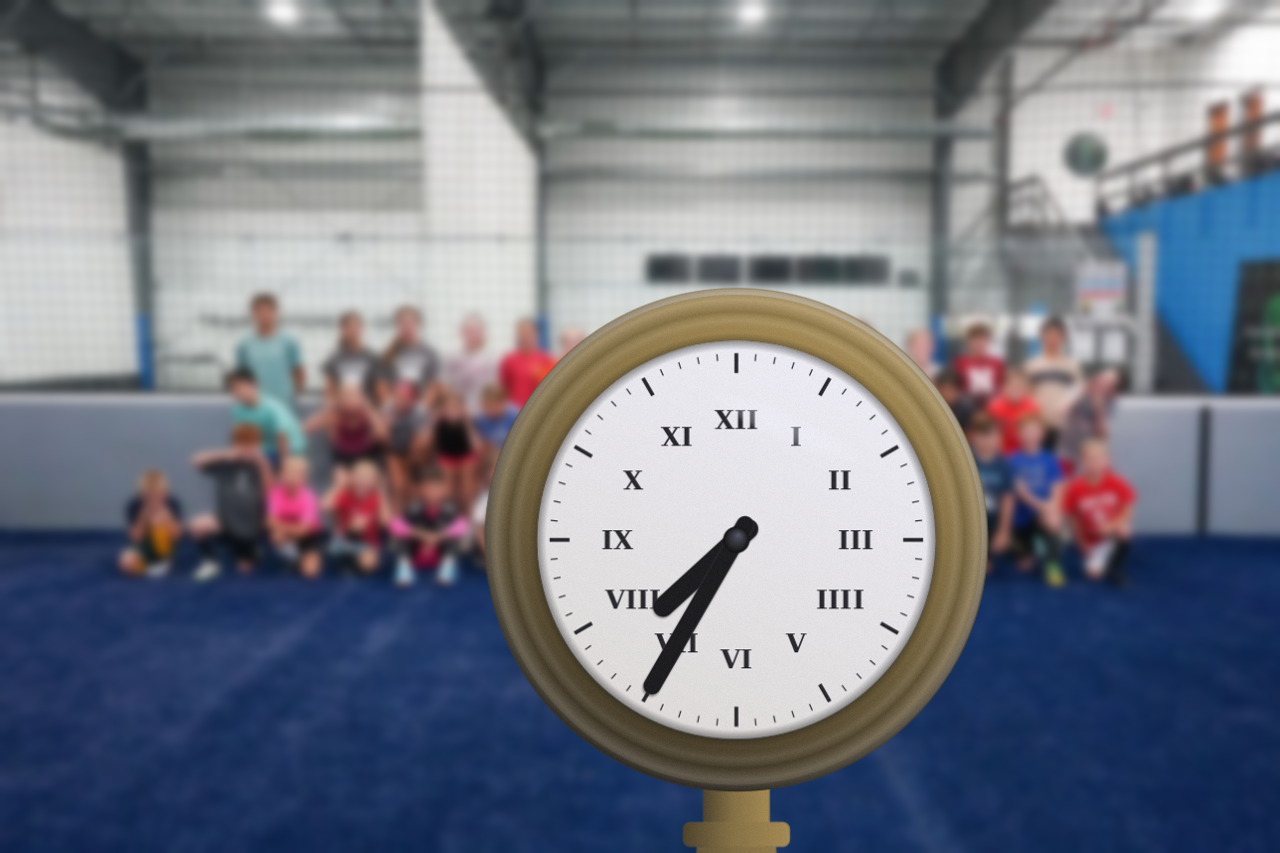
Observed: h=7 m=35
